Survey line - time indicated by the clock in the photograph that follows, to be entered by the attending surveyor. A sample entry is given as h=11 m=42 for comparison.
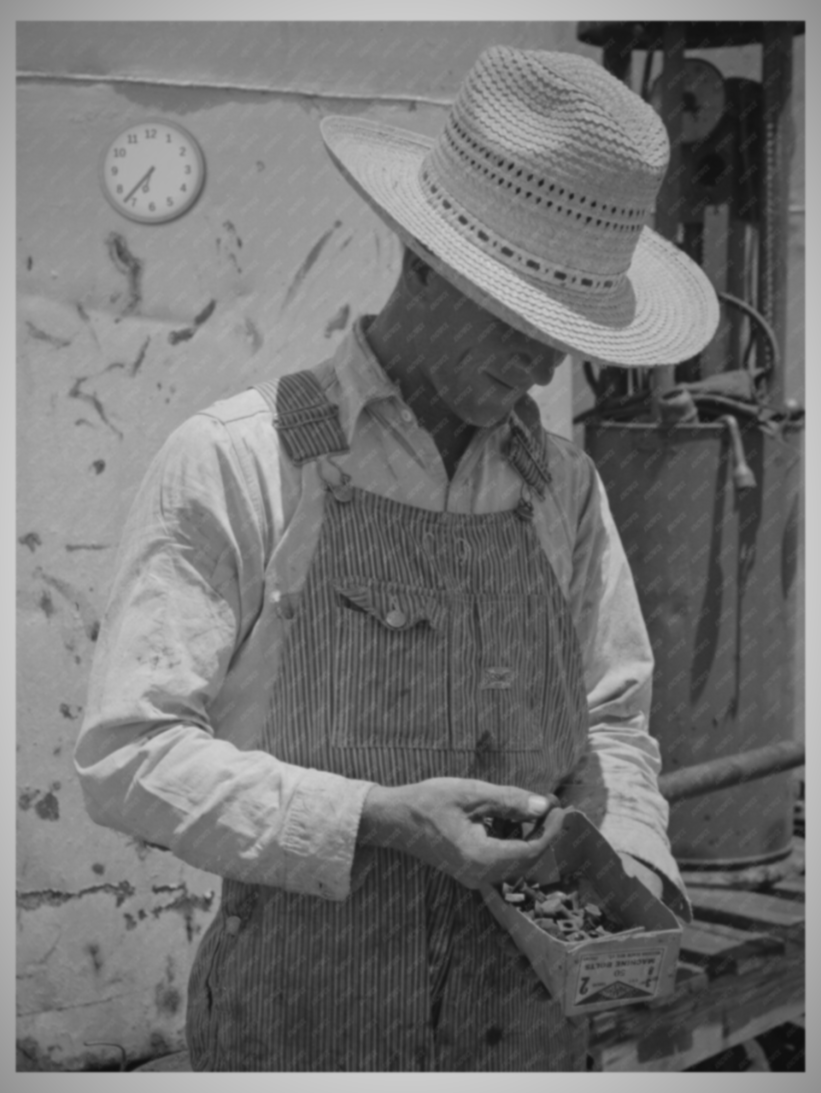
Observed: h=6 m=37
